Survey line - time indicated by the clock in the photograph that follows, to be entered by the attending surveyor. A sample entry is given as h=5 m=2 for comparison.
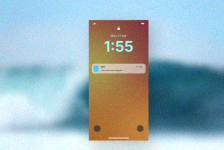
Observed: h=1 m=55
